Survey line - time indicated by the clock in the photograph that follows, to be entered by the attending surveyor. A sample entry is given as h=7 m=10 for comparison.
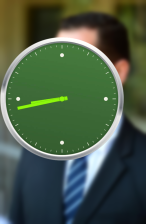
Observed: h=8 m=43
